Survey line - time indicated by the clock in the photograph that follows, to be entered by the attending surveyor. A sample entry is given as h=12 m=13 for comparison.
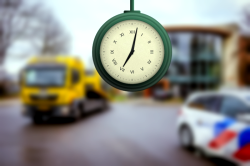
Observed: h=7 m=2
